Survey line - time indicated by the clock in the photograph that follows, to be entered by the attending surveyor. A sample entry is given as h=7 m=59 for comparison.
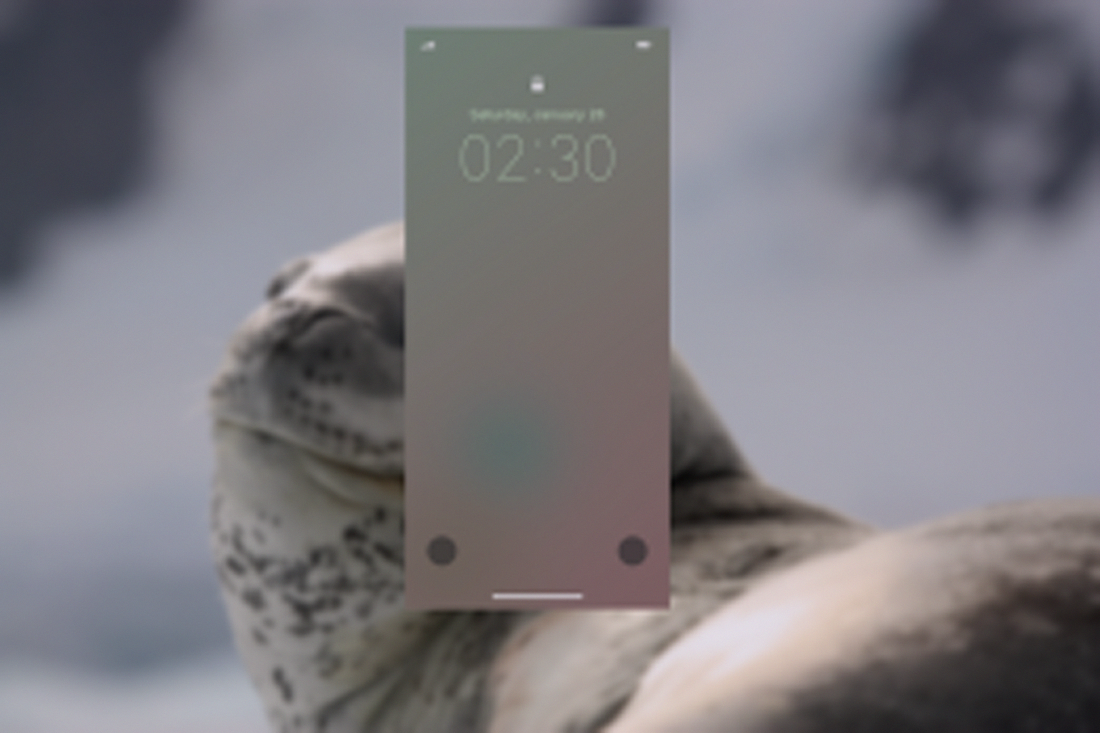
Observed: h=2 m=30
